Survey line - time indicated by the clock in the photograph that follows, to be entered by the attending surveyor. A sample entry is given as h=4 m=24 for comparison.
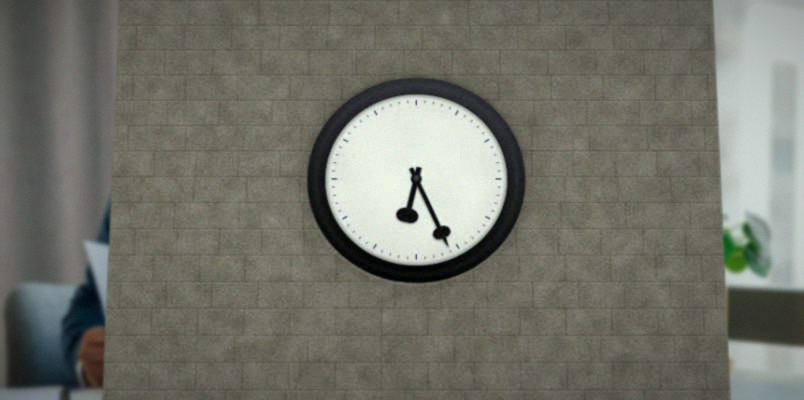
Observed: h=6 m=26
